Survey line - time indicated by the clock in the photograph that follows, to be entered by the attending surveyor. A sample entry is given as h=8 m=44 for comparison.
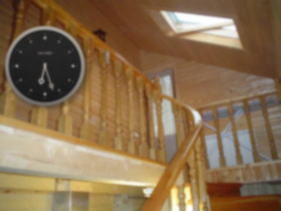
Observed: h=6 m=27
